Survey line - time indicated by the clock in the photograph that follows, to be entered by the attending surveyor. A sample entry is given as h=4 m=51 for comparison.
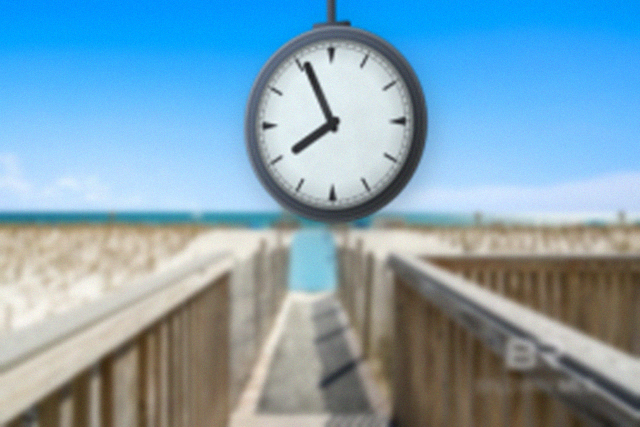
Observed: h=7 m=56
